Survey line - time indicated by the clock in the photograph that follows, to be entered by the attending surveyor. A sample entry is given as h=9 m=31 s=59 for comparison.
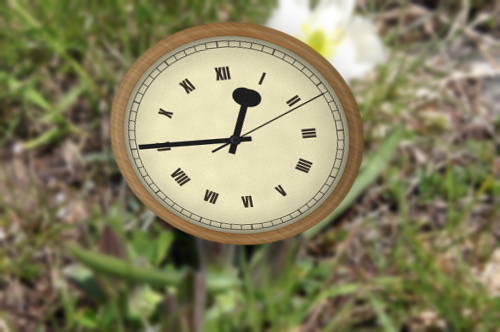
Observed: h=12 m=45 s=11
